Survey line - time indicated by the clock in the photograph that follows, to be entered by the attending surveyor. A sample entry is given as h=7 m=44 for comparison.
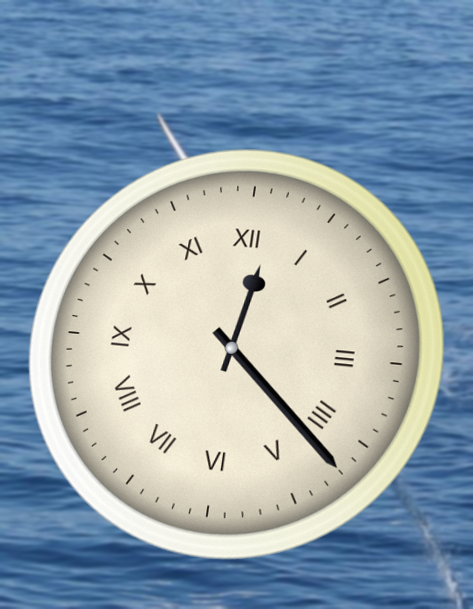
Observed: h=12 m=22
